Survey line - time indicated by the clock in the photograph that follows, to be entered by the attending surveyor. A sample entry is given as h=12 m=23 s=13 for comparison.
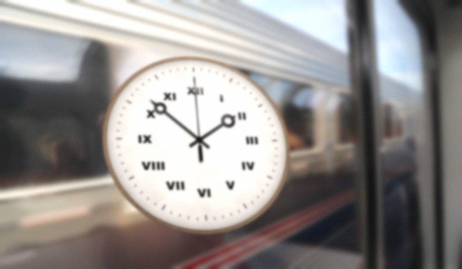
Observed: h=1 m=52 s=0
